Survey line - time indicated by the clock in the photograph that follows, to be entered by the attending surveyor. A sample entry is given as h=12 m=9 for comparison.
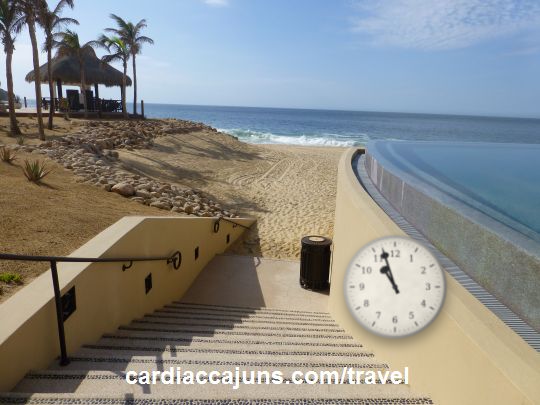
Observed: h=10 m=57
